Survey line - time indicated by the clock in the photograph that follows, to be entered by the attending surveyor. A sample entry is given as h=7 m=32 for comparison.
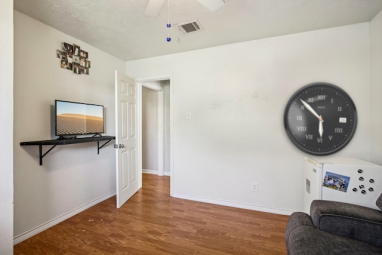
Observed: h=5 m=52
